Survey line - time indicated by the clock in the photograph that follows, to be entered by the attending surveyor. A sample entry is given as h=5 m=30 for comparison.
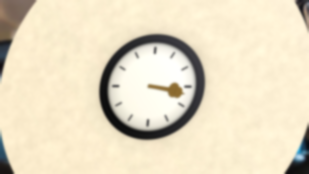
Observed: h=3 m=17
